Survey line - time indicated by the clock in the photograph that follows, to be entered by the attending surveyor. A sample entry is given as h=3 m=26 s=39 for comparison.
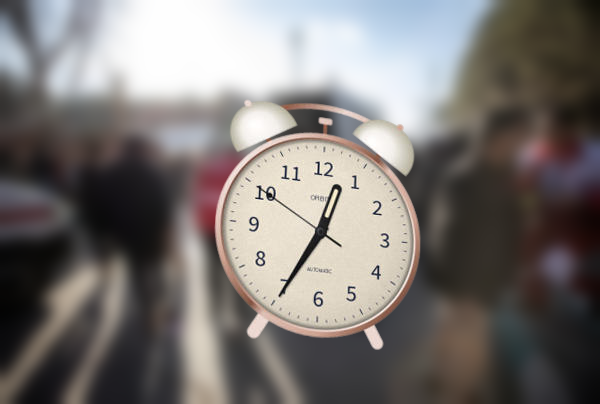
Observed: h=12 m=34 s=50
